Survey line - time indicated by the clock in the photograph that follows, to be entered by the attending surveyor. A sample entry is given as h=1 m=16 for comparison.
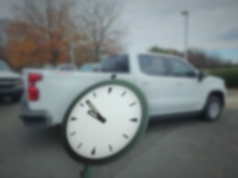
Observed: h=9 m=52
